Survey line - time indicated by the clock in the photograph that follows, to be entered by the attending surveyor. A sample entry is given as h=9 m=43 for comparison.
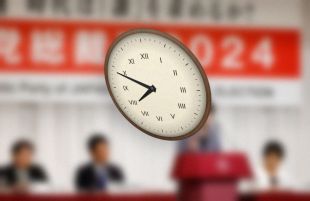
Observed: h=7 m=49
